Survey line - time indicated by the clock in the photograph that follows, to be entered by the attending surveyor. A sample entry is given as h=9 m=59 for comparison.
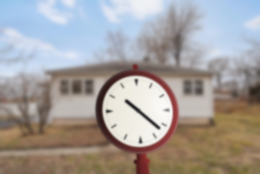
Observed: h=10 m=22
